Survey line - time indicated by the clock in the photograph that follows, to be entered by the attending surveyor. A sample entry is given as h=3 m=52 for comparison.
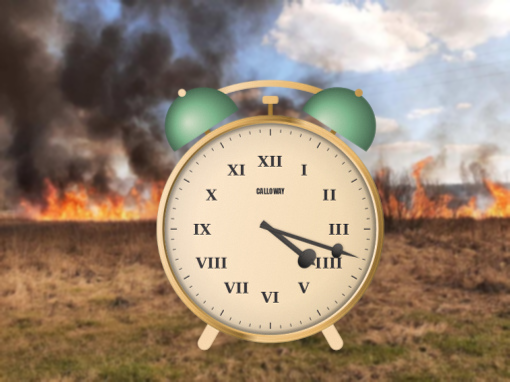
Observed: h=4 m=18
